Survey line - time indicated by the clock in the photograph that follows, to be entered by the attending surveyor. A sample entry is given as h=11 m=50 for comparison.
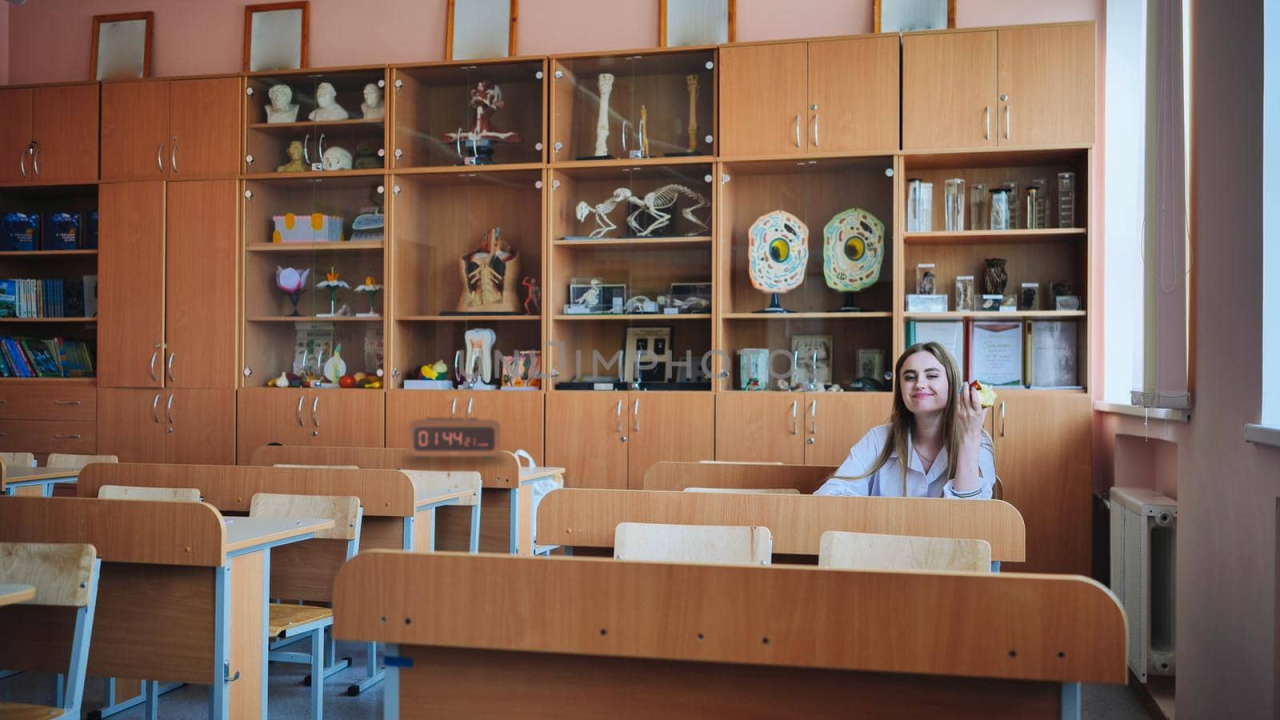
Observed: h=1 m=44
